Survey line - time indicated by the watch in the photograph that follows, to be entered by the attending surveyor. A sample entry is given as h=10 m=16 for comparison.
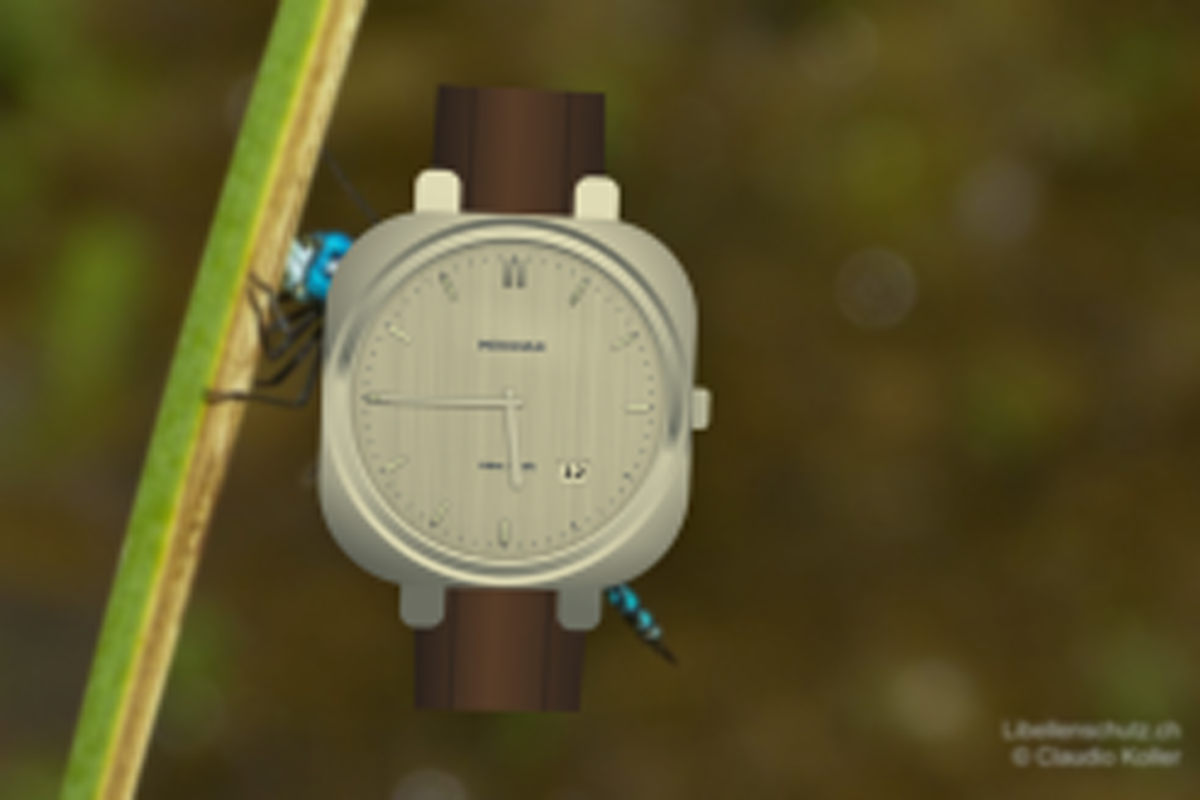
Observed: h=5 m=45
